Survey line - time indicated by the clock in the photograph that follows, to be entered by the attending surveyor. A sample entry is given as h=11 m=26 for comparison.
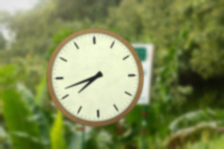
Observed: h=7 m=42
